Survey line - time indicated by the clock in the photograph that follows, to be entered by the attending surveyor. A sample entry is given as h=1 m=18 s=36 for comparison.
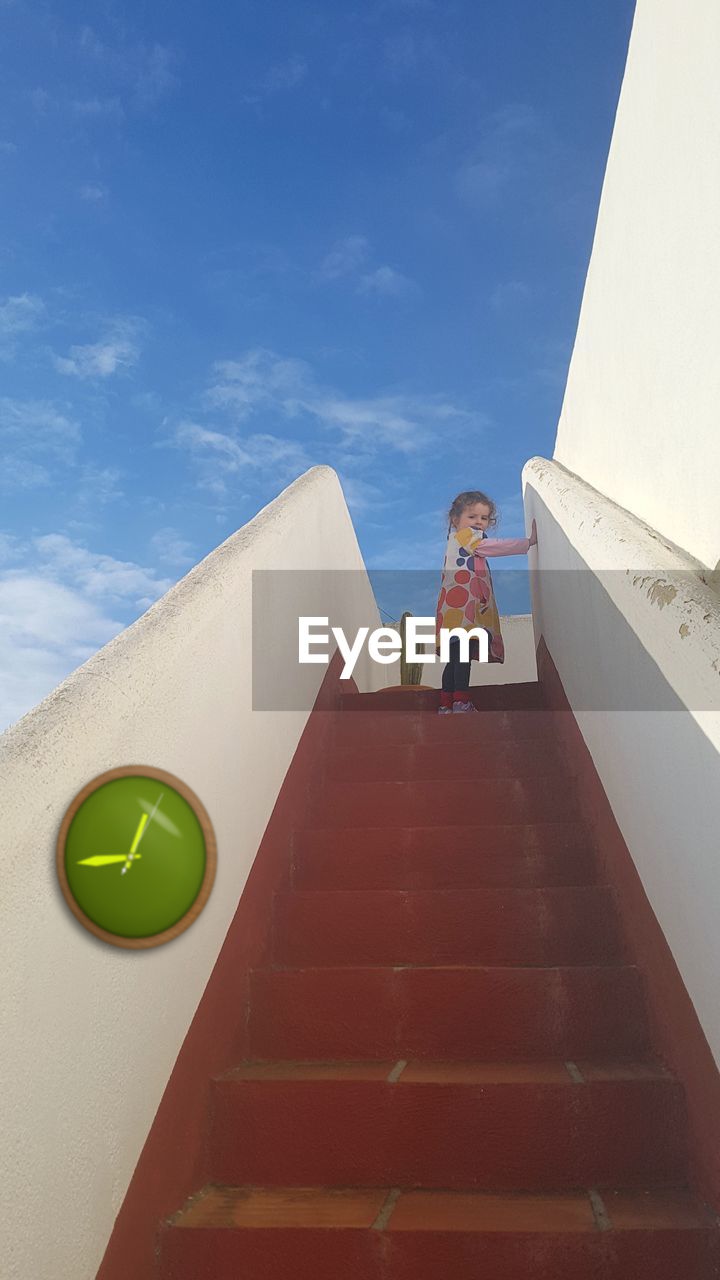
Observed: h=12 m=44 s=5
